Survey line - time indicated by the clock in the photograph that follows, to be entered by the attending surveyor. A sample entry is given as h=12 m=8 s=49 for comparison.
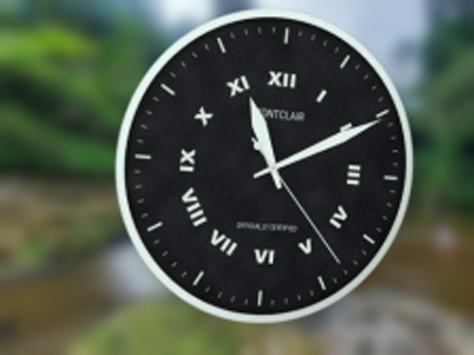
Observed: h=11 m=10 s=23
